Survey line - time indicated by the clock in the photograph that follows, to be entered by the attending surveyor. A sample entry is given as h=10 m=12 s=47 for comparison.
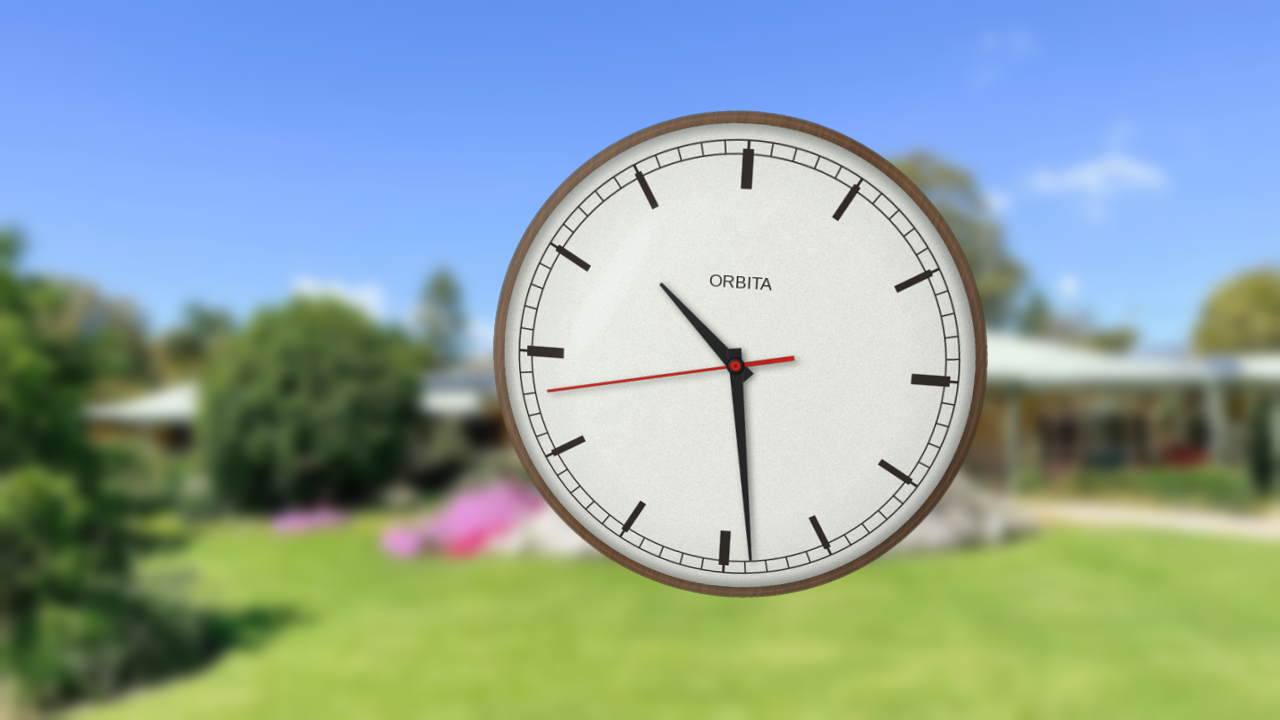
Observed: h=10 m=28 s=43
